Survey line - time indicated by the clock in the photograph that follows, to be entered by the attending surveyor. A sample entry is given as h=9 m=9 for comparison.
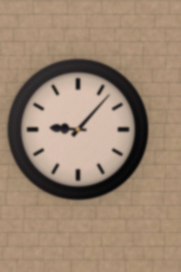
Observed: h=9 m=7
